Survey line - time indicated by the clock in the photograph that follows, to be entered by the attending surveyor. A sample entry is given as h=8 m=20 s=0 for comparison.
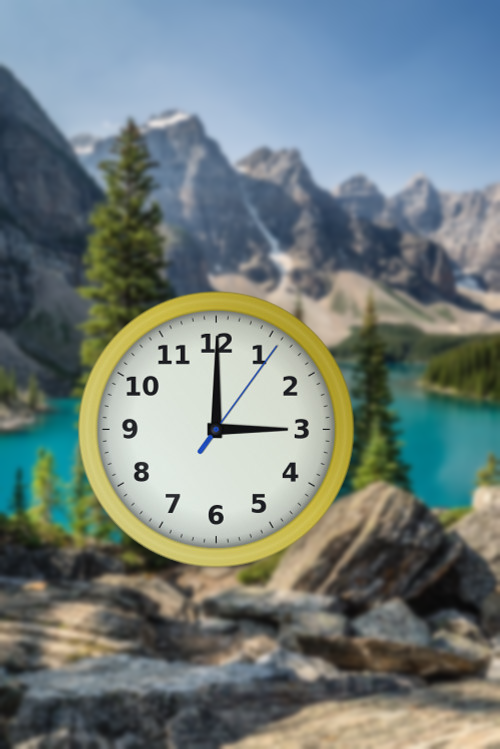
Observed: h=3 m=0 s=6
